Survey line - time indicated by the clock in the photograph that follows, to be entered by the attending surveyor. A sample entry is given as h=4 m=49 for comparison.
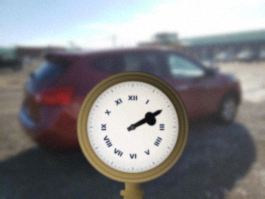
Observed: h=2 m=10
